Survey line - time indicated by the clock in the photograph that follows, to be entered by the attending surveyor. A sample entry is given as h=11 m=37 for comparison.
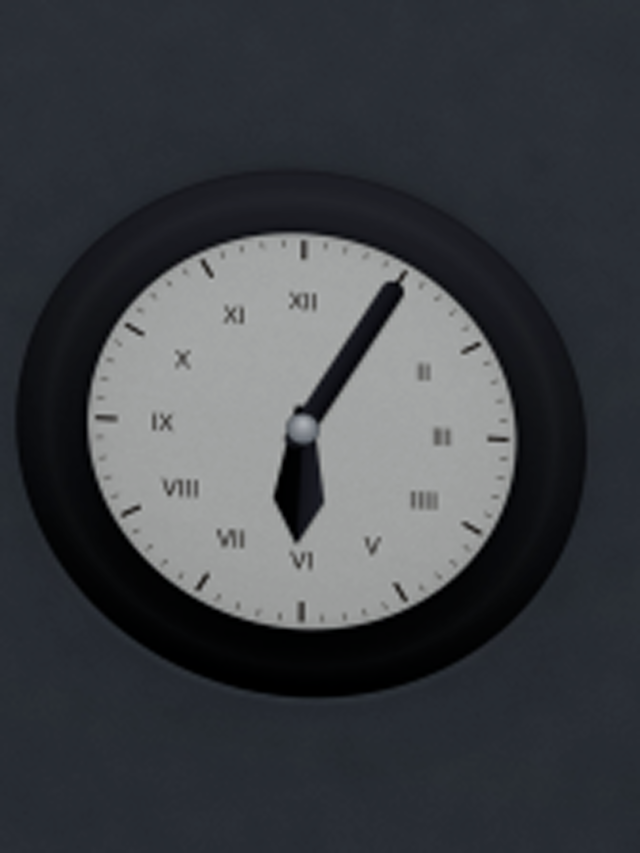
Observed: h=6 m=5
